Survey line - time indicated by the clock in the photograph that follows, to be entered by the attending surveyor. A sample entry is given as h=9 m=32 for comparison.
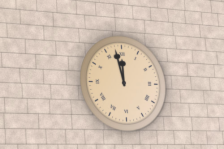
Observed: h=11 m=58
